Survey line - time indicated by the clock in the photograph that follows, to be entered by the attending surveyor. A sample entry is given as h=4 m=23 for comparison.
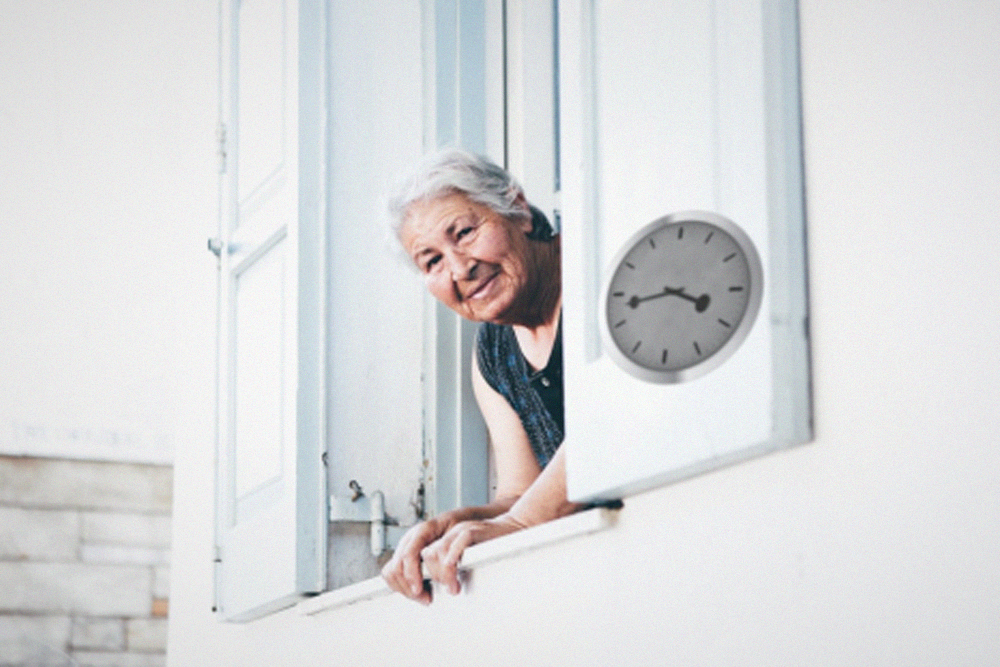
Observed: h=3 m=43
